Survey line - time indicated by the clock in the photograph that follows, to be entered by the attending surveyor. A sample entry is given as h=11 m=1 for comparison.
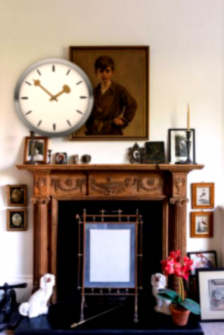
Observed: h=1 m=52
